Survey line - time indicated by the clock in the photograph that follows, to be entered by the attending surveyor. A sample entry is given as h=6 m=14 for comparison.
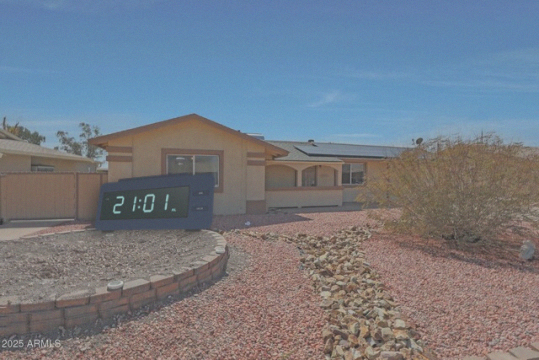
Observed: h=21 m=1
